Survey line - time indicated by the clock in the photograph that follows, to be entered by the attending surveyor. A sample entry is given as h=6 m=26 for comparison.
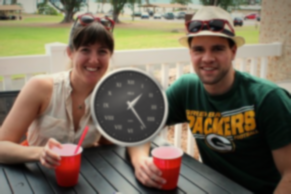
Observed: h=1 m=24
